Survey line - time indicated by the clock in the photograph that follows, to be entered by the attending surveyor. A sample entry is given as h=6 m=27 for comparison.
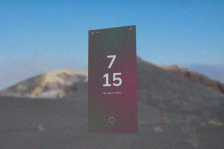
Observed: h=7 m=15
